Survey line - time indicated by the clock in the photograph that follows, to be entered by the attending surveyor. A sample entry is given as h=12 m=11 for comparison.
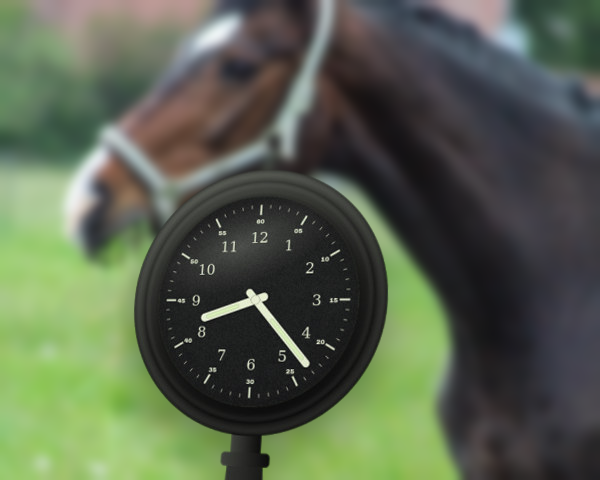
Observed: h=8 m=23
